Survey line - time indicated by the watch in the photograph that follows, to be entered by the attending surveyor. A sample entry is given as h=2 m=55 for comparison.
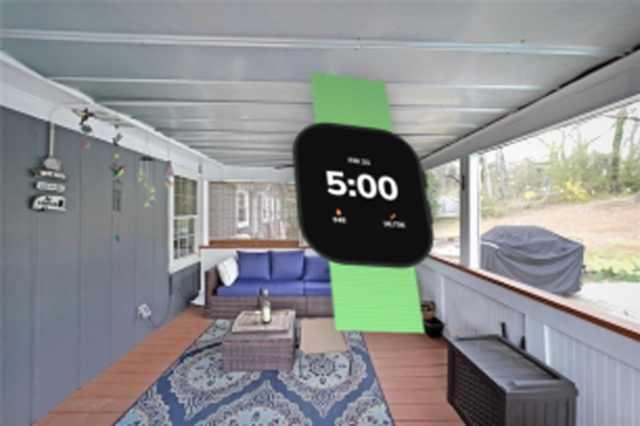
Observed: h=5 m=0
